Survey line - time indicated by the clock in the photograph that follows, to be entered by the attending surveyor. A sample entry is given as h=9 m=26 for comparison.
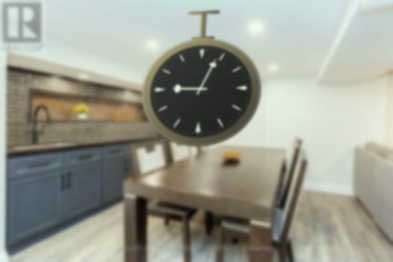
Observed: h=9 m=4
